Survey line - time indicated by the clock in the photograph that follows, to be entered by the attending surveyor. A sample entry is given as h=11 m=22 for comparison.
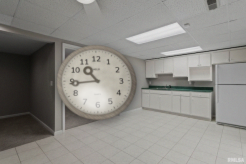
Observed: h=10 m=44
